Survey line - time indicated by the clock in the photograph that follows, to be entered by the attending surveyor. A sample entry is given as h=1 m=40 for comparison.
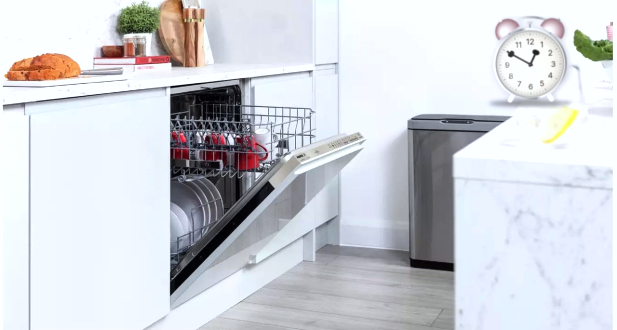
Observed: h=12 m=50
